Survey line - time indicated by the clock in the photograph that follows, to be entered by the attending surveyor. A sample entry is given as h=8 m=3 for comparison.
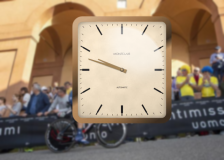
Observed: h=9 m=48
